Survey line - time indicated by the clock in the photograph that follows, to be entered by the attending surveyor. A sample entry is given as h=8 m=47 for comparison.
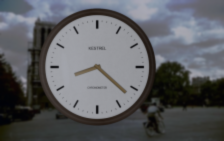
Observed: h=8 m=22
